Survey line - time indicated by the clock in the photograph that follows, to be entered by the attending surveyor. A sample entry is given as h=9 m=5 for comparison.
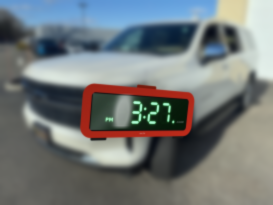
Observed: h=3 m=27
